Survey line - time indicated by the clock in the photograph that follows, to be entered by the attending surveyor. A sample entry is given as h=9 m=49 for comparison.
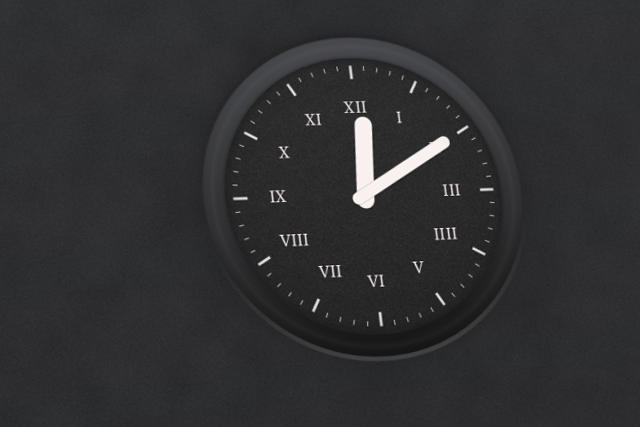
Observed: h=12 m=10
